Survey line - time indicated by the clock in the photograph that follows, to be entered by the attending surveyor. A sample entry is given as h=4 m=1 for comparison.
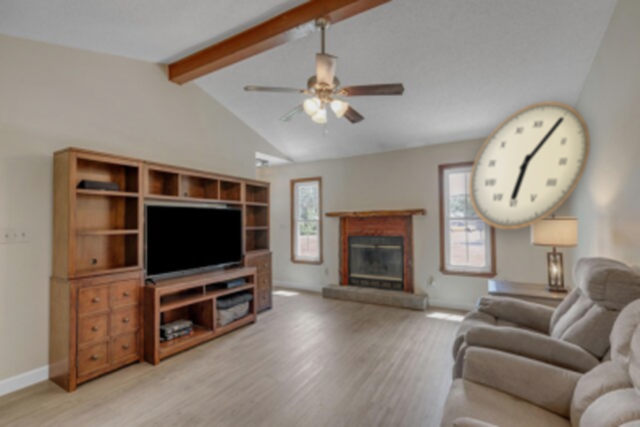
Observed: h=6 m=5
